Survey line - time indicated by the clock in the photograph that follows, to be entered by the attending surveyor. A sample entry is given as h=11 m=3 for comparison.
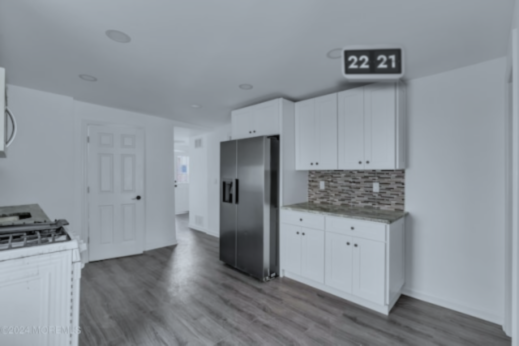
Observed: h=22 m=21
